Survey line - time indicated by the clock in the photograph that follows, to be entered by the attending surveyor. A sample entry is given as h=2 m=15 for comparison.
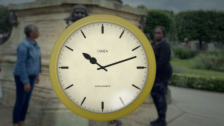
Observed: h=10 m=12
